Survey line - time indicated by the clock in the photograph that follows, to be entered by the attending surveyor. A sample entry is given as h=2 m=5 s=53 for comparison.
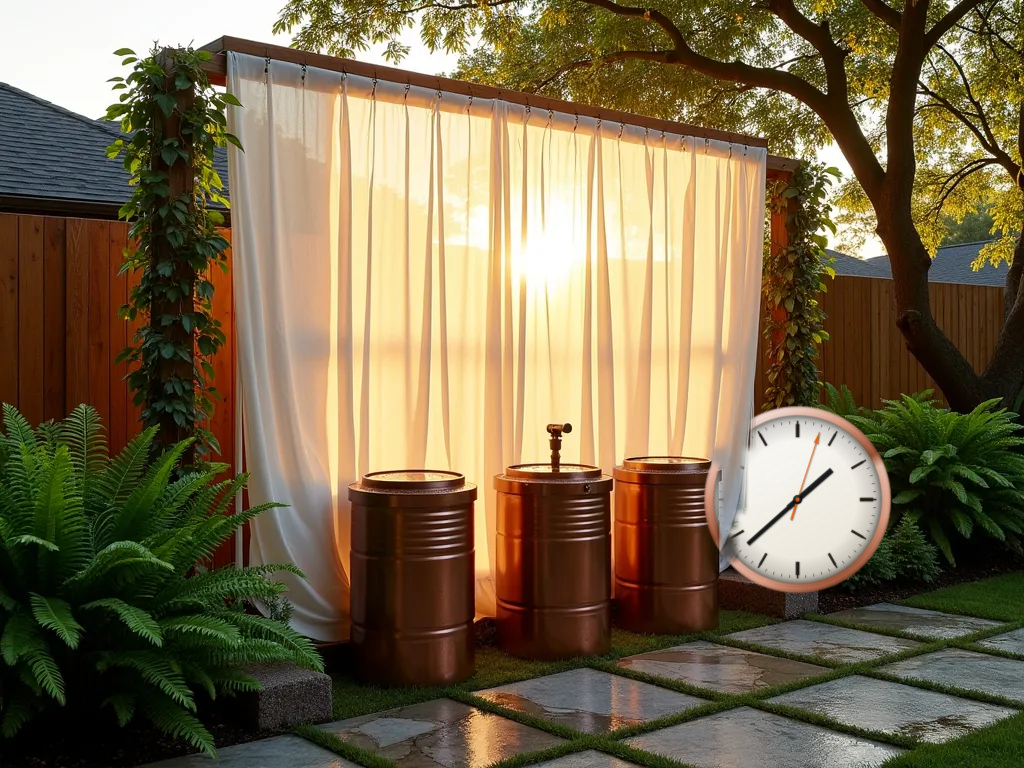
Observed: h=1 m=38 s=3
